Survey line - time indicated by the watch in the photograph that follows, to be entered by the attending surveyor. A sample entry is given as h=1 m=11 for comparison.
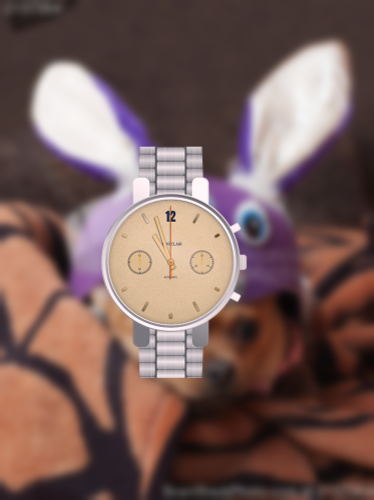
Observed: h=10 m=57
